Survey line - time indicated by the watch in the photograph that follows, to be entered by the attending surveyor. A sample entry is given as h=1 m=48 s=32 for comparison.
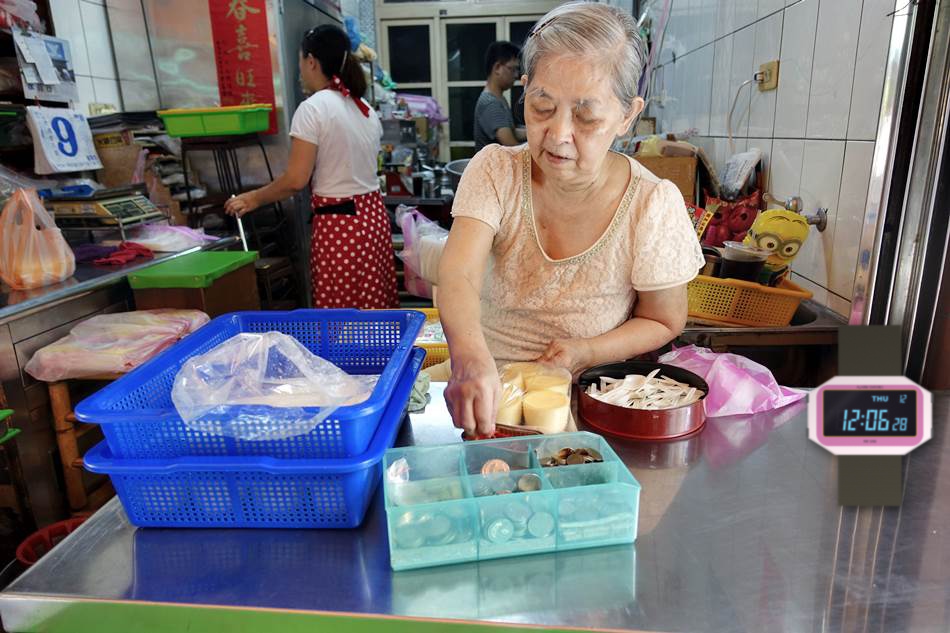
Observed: h=12 m=6 s=28
